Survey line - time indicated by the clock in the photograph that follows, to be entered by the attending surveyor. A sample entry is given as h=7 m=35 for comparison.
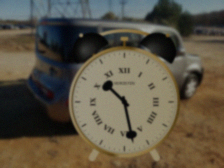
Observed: h=10 m=28
